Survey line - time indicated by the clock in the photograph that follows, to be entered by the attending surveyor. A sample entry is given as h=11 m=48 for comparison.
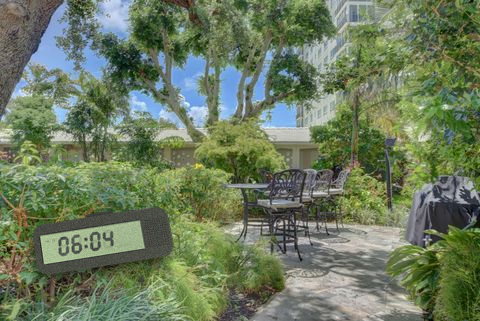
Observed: h=6 m=4
